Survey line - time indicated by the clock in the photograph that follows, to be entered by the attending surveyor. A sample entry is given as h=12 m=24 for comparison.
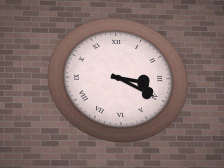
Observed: h=3 m=20
